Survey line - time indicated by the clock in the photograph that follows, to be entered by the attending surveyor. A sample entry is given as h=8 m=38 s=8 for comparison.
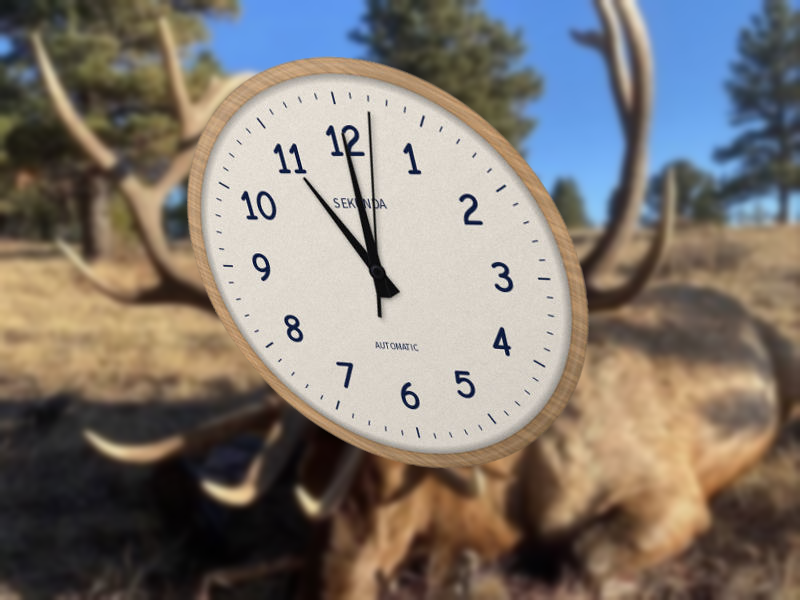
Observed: h=11 m=0 s=2
